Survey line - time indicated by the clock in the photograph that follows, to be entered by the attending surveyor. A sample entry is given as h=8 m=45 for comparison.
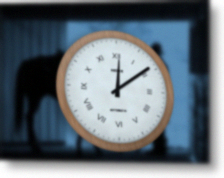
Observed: h=12 m=9
